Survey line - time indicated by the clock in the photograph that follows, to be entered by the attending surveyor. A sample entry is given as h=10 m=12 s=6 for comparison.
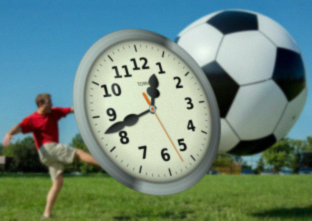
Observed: h=12 m=42 s=27
